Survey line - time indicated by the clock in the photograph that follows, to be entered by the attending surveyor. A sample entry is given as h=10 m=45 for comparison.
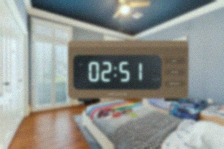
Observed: h=2 m=51
